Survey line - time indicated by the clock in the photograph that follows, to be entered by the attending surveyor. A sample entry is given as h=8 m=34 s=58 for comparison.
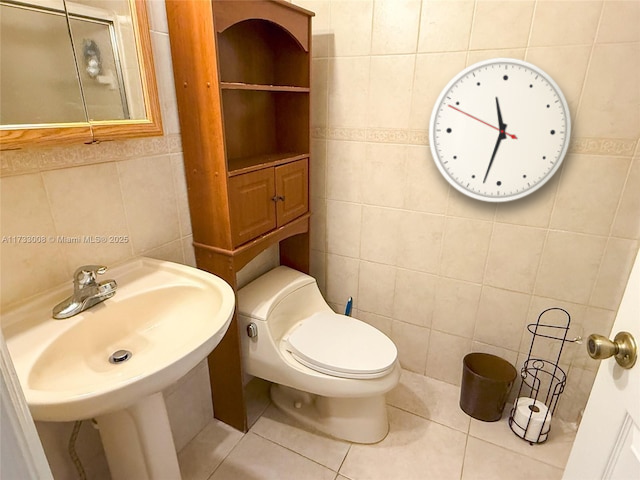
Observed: h=11 m=32 s=49
